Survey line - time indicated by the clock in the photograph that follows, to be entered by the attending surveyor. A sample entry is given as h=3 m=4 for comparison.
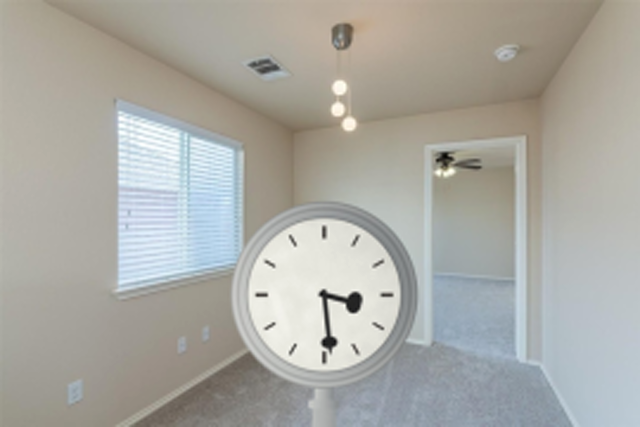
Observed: h=3 m=29
